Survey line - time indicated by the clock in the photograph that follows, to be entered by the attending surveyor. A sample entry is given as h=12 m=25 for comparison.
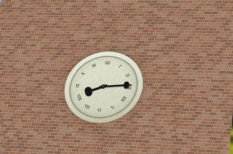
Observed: h=8 m=14
